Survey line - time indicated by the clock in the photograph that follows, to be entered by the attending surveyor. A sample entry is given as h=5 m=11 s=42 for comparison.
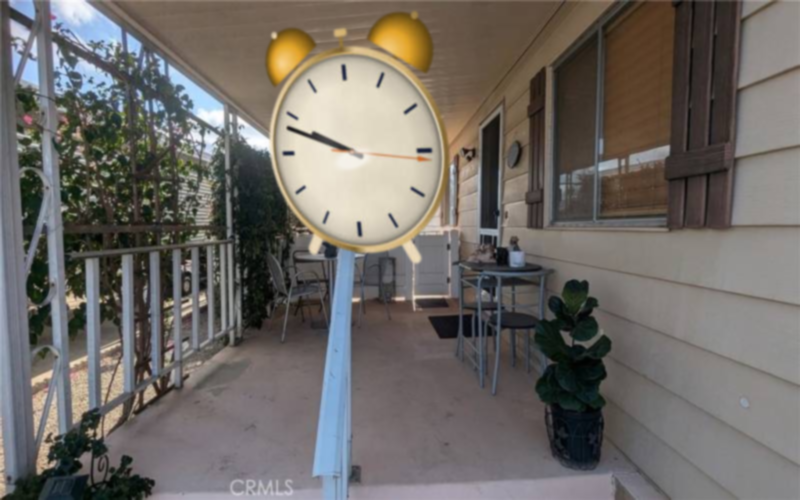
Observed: h=9 m=48 s=16
